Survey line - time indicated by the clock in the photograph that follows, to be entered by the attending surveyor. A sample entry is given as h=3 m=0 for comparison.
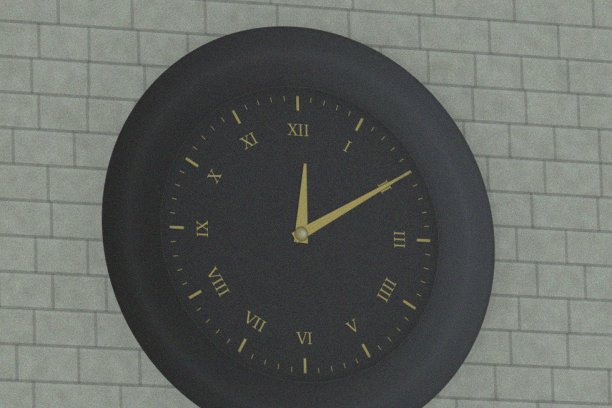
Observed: h=12 m=10
